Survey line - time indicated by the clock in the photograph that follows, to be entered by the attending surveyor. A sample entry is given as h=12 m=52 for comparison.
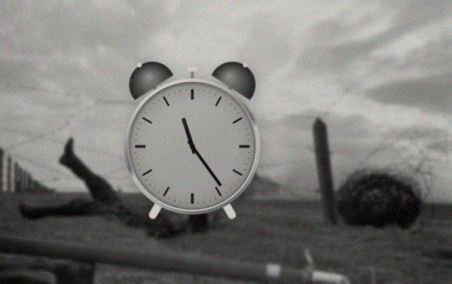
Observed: h=11 m=24
